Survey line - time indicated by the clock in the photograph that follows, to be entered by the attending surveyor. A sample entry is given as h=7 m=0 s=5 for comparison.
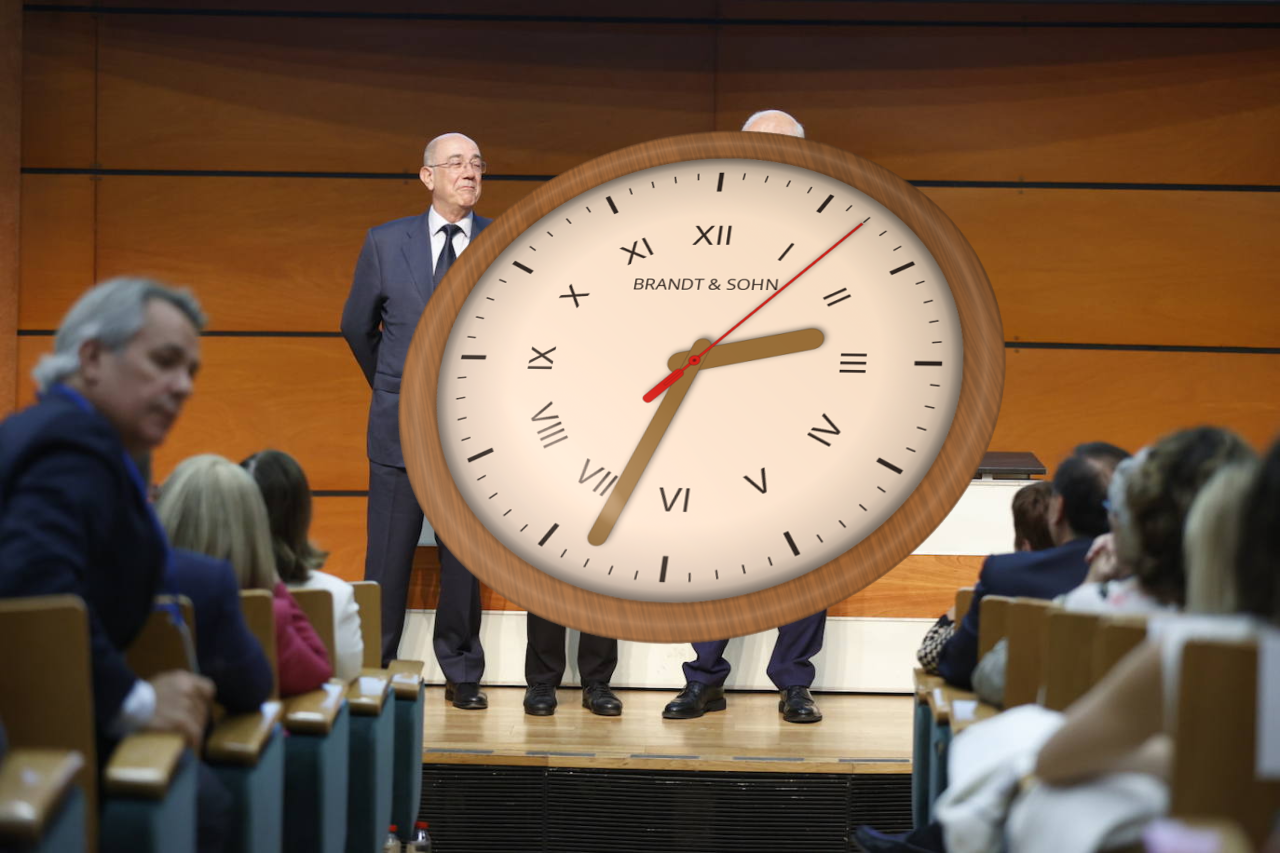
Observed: h=2 m=33 s=7
